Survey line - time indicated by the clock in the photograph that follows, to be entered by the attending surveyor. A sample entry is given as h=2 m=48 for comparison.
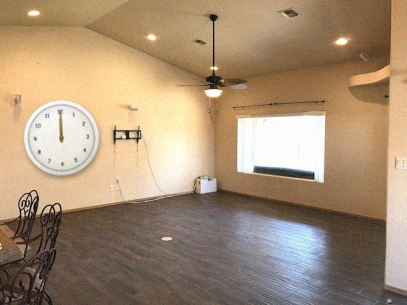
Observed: h=12 m=0
